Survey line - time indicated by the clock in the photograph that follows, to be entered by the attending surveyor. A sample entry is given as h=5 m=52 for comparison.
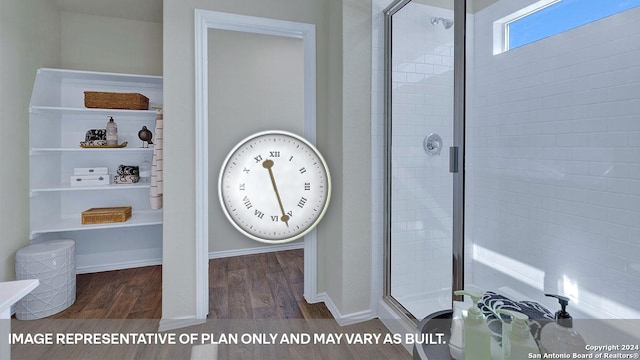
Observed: h=11 m=27
